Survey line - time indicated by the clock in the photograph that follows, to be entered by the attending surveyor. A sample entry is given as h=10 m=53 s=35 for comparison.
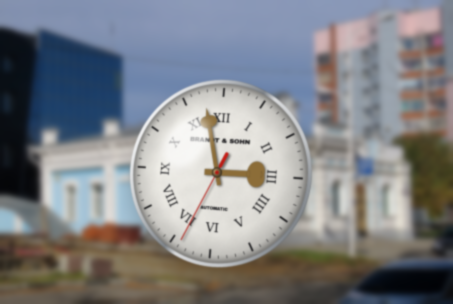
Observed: h=2 m=57 s=34
